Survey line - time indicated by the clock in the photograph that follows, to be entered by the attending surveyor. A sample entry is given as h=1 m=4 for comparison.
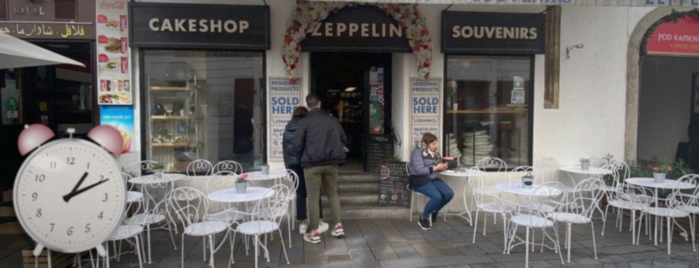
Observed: h=1 m=11
